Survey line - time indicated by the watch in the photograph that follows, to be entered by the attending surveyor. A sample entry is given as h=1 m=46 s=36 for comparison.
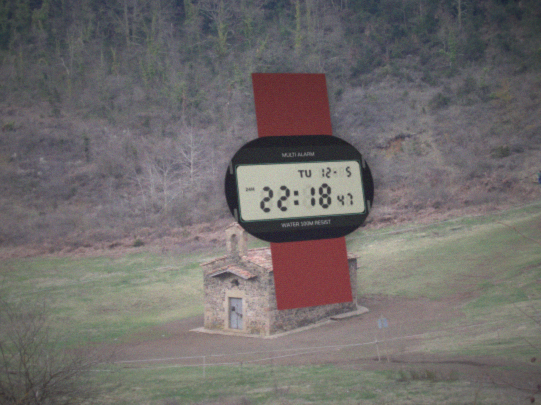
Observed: h=22 m=18 s=47
